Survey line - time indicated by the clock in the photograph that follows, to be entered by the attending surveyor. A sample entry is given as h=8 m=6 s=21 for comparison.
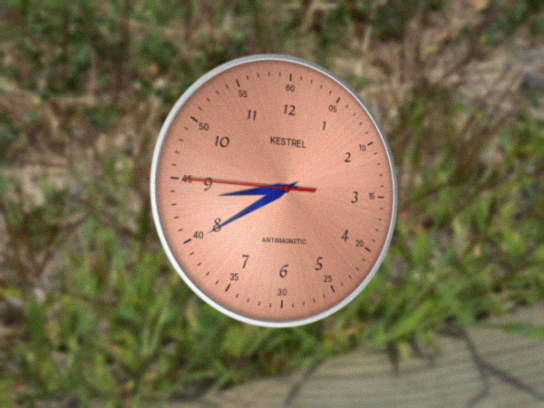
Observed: h=8 m=39 s=45
